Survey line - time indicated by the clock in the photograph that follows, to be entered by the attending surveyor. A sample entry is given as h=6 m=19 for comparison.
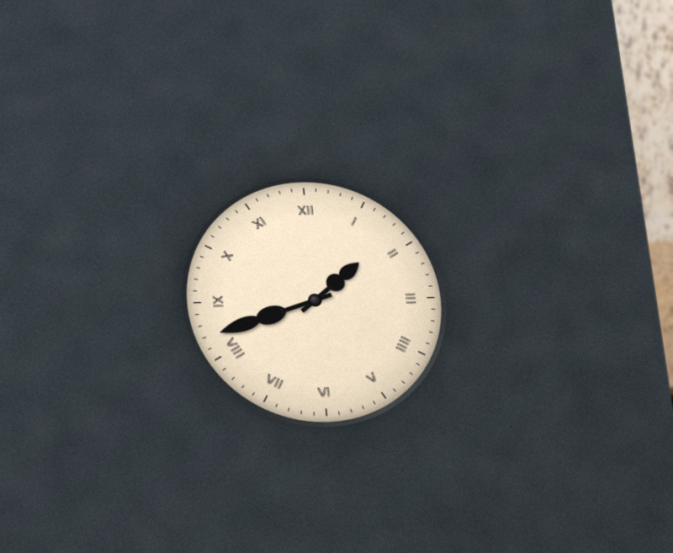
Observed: h=1 m=42
